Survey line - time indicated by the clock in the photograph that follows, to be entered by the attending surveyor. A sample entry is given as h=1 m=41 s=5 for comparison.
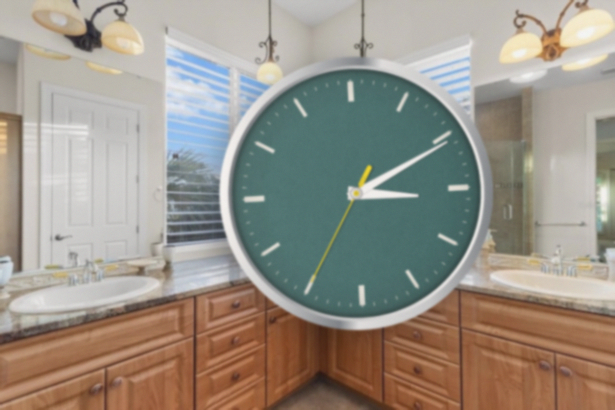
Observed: h=3 m=10 s=35
